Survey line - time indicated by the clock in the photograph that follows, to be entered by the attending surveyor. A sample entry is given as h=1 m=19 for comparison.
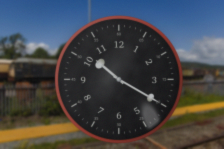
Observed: h=10 m=20
